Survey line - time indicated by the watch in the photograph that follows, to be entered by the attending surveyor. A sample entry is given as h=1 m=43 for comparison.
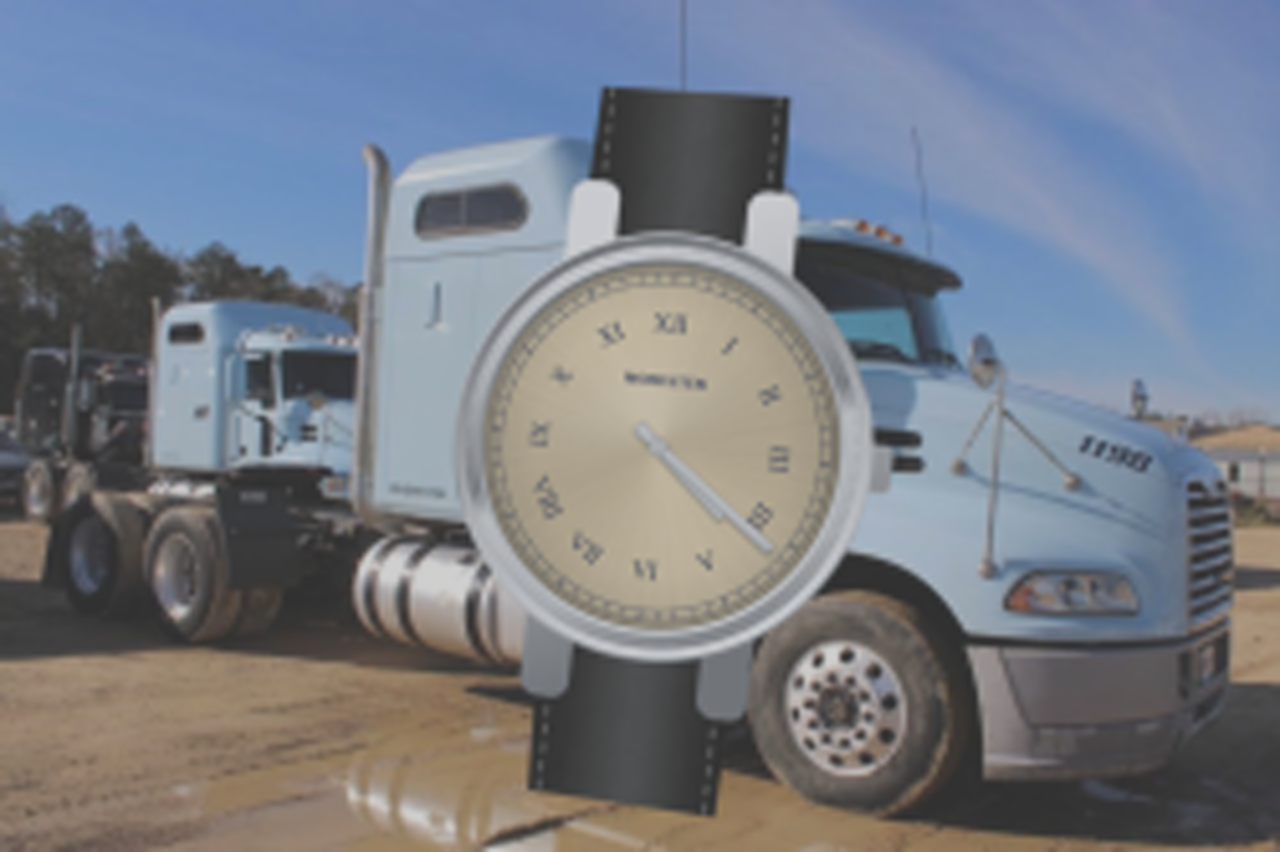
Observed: h=4 m=21
